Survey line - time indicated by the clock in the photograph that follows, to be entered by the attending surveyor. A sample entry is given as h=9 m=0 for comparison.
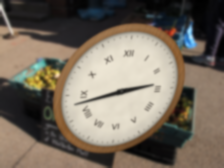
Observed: h=2 m=43
